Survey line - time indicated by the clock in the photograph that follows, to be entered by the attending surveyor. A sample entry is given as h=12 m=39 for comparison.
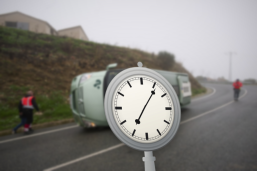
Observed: h=7 m=6
